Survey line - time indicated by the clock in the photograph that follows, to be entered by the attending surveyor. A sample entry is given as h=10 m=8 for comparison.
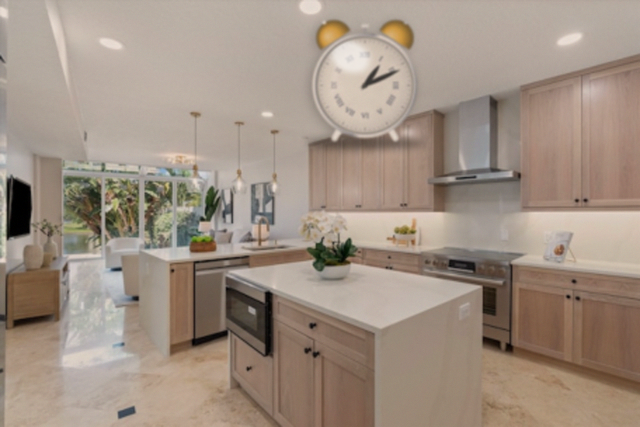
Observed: h=1 m=11
